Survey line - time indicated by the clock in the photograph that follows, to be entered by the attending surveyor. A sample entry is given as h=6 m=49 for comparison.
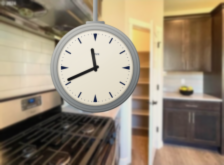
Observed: h=11 m=41
